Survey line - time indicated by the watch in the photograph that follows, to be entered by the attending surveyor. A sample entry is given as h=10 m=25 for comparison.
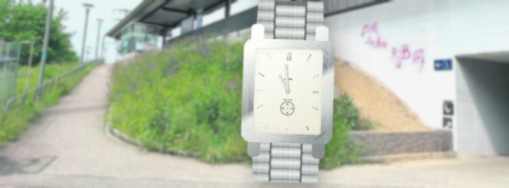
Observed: h=10 m=59
